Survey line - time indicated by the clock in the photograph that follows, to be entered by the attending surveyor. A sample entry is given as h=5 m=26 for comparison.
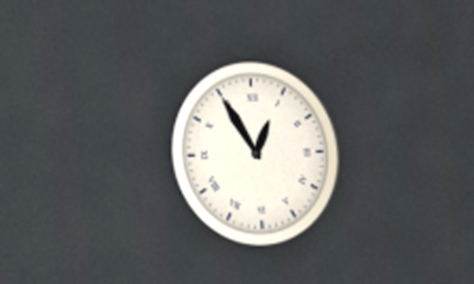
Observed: h=12 m=55
